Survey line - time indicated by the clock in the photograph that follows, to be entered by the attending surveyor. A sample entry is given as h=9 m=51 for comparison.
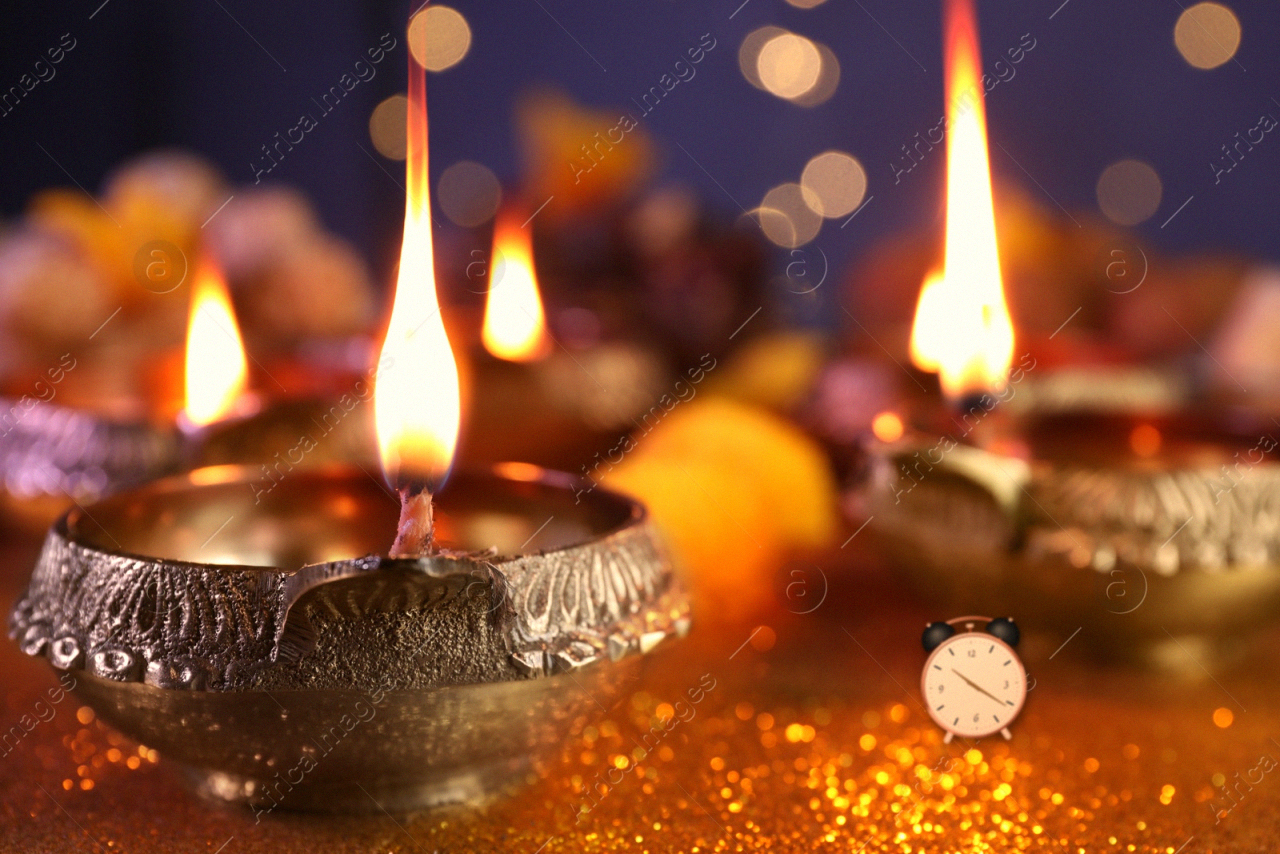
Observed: h=10 m=21
